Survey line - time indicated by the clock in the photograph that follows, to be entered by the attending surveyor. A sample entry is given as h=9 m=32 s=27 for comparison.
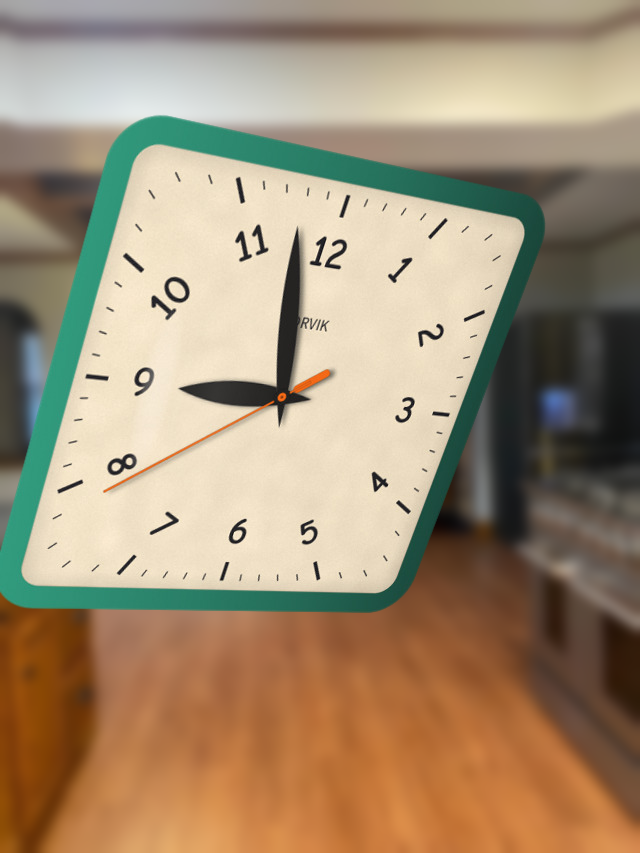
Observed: h=8 m=57 s=39
